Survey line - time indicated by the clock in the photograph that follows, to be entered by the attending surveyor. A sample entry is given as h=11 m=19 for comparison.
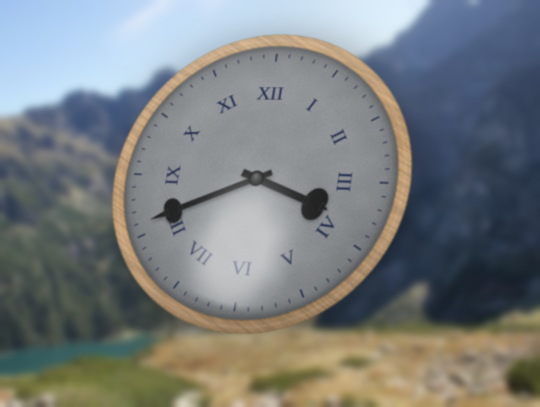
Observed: h=3 m=41
